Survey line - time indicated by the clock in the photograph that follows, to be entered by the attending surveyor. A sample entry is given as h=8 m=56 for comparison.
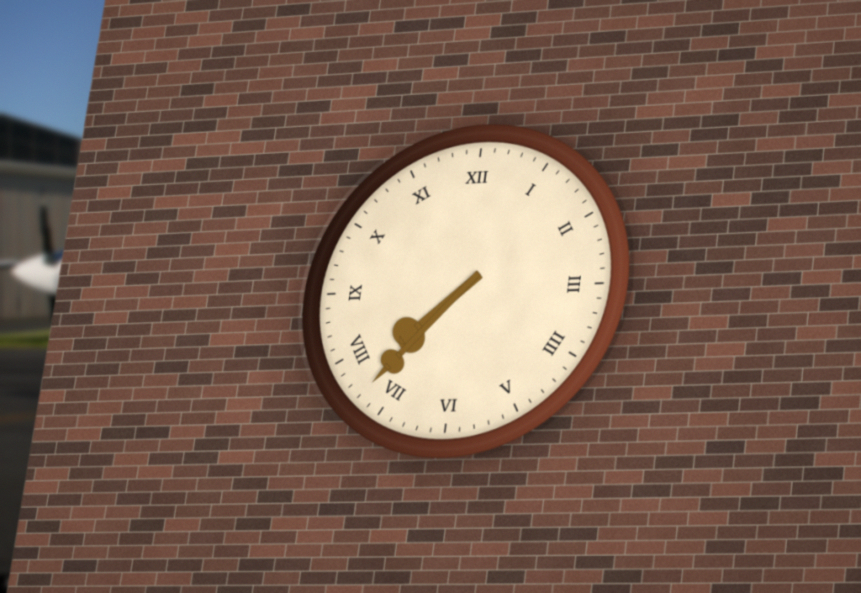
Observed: h=7 m=37
